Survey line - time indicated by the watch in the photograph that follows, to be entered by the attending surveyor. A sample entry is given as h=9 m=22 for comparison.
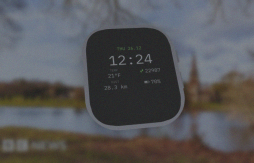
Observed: h=12 m=24
